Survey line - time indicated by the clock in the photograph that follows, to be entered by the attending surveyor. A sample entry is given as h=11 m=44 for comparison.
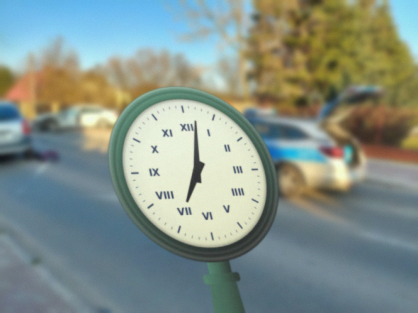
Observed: h=7 m=2
